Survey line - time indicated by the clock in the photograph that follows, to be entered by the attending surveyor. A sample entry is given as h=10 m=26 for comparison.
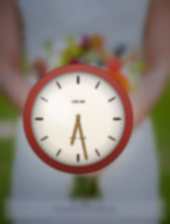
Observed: h=6 m=28
